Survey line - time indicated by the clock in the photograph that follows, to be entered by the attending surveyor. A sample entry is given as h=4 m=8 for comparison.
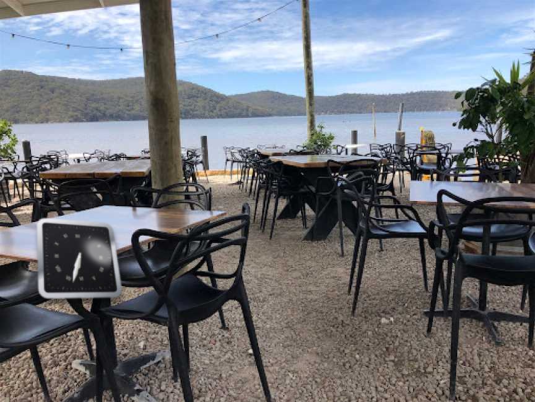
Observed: h=6 m=33
